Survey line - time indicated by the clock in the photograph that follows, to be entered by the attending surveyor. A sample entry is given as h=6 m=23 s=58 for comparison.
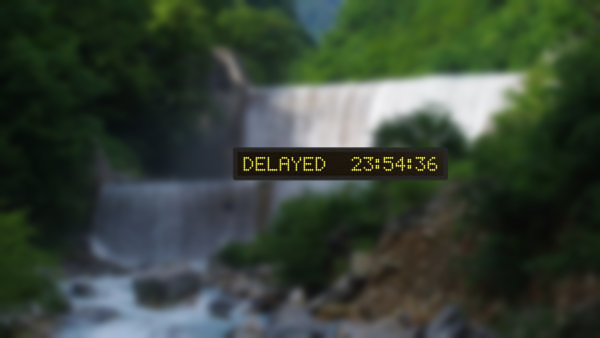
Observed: h=23 m=54 s=36
